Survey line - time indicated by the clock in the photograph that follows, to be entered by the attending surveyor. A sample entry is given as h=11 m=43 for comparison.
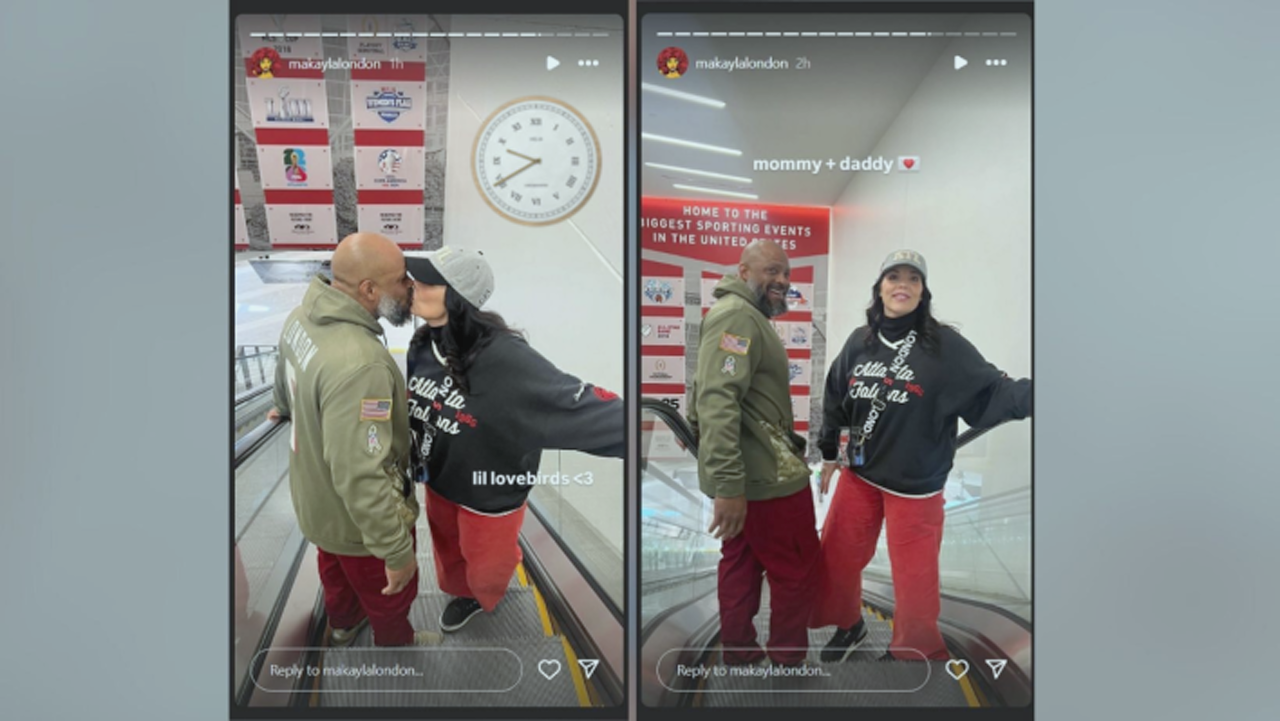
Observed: h=9 m=40
